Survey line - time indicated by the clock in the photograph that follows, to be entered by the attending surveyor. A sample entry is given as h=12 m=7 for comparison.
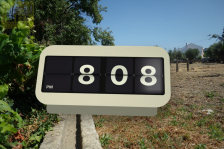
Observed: h=8 m=8
